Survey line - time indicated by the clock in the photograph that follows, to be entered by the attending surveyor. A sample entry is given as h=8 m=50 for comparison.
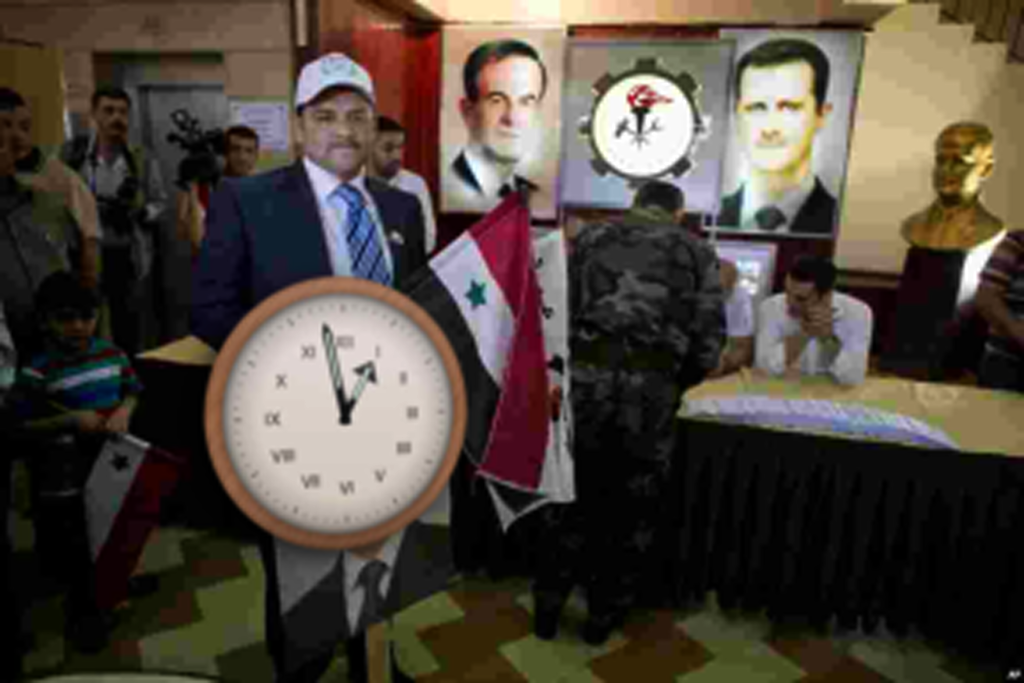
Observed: h=12 m=58
